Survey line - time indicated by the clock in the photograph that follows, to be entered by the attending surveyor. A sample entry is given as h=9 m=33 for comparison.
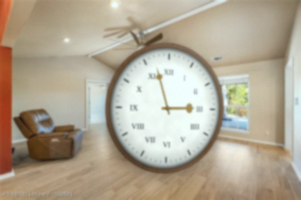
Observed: h=2 m=57
